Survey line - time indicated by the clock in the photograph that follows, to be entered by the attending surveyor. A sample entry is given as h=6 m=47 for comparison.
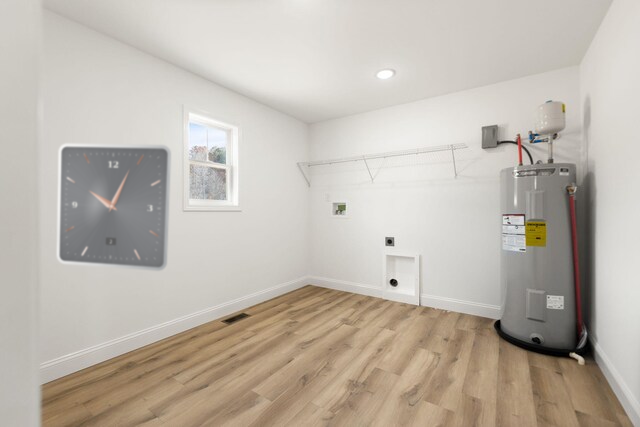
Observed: h=10 m=4
